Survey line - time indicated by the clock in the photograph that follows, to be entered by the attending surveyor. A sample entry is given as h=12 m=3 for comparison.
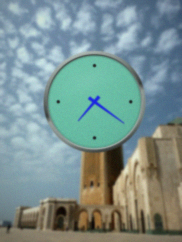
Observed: h=7 m=21
